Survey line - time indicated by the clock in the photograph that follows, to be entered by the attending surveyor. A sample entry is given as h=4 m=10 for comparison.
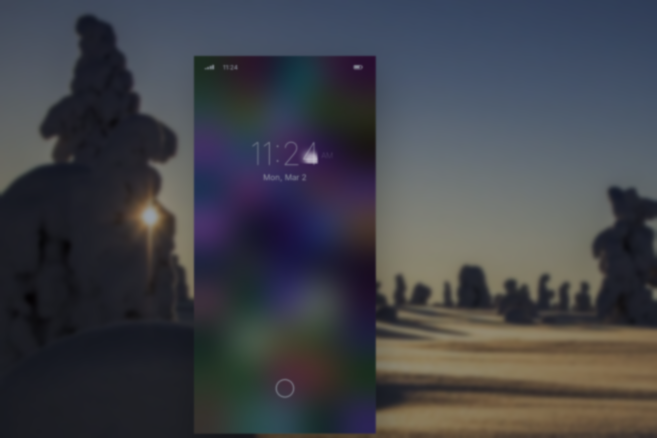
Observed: h=11 m=24
